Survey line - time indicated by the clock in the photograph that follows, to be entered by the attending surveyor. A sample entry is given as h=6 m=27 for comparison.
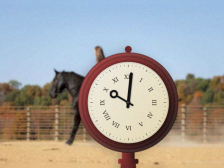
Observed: h=10 m=1
